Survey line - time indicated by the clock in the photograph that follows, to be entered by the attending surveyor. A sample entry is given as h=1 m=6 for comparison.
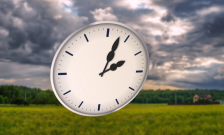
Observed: h=2 m=3
